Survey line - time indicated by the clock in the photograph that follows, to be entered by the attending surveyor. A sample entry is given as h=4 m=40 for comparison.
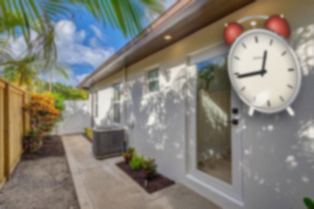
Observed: h=12 m=44
